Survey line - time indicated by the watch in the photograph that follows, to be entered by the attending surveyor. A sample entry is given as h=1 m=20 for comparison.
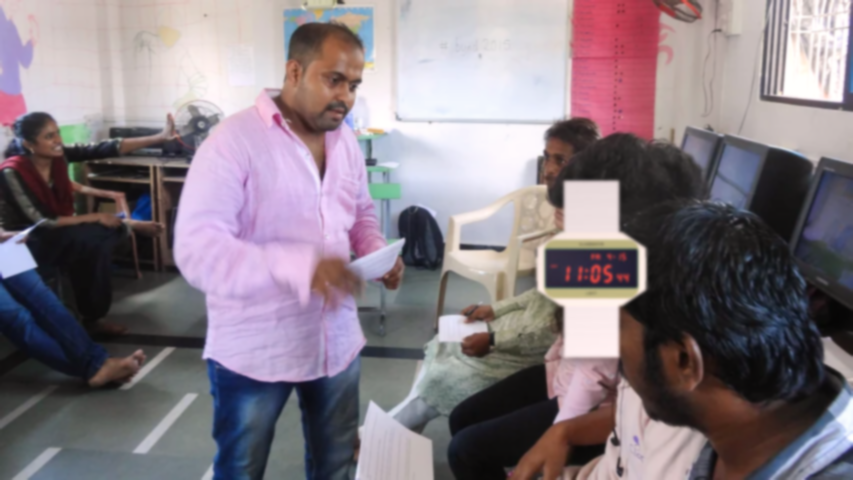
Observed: h=11 m=5
